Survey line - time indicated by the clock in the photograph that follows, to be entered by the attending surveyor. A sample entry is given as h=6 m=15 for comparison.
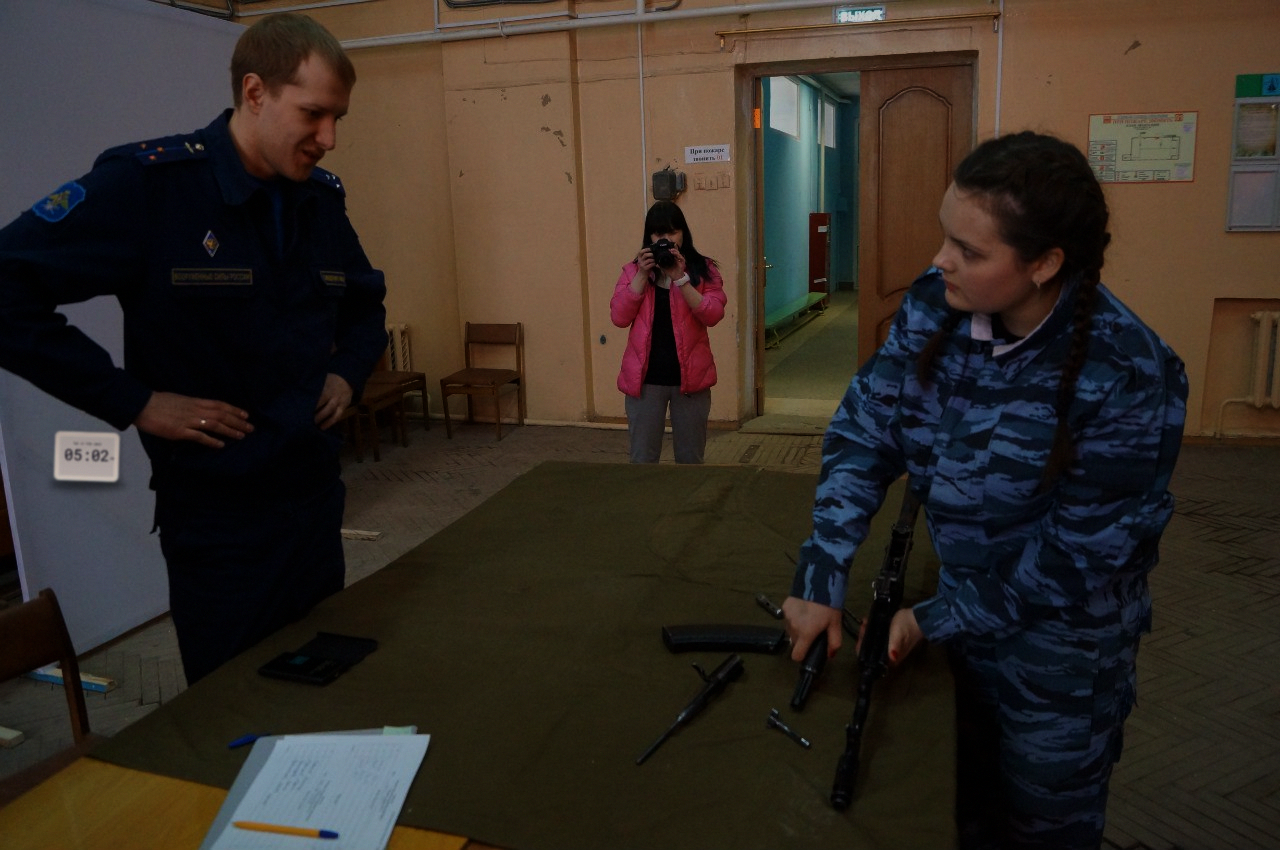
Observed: h=5 m=2
